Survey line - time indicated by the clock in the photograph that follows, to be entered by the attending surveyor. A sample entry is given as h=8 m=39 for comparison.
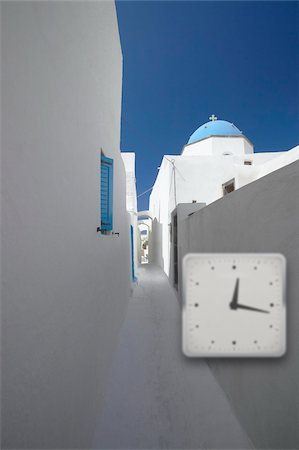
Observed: h=12 m=17
